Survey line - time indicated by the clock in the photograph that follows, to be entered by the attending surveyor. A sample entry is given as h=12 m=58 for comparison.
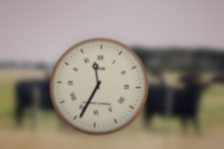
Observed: h=11 m=34
